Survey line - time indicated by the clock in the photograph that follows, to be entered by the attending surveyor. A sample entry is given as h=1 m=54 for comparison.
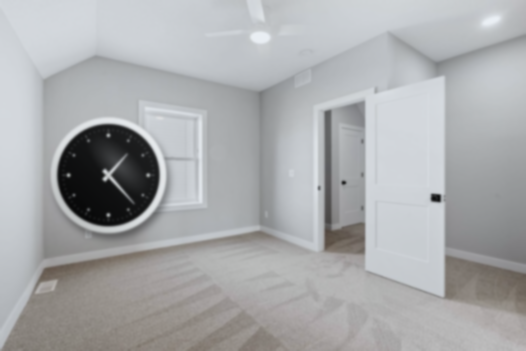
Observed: h=1 m=23
